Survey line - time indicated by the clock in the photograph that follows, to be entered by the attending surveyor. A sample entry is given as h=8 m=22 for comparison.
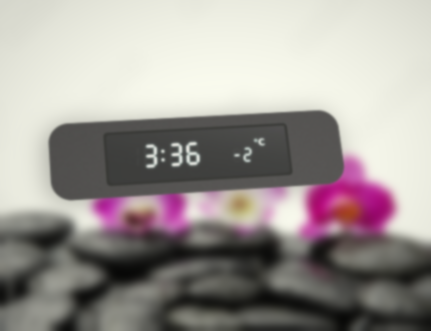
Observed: h=3 m=36
